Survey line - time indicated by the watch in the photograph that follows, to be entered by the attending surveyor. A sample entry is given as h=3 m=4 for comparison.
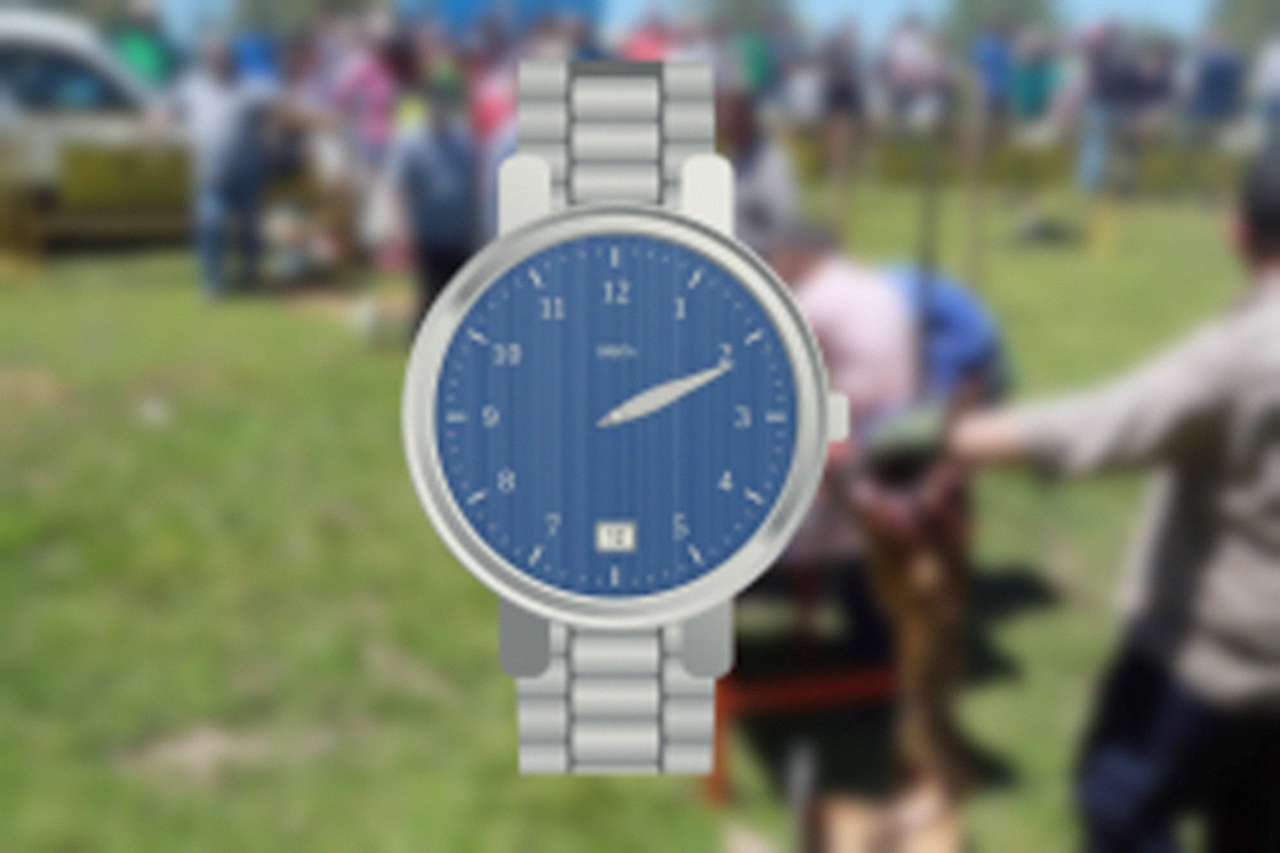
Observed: h=2 m=11
